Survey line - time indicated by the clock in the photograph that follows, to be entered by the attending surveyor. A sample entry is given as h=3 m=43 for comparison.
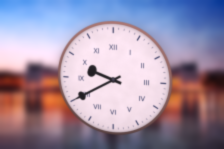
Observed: h=9 m=40
